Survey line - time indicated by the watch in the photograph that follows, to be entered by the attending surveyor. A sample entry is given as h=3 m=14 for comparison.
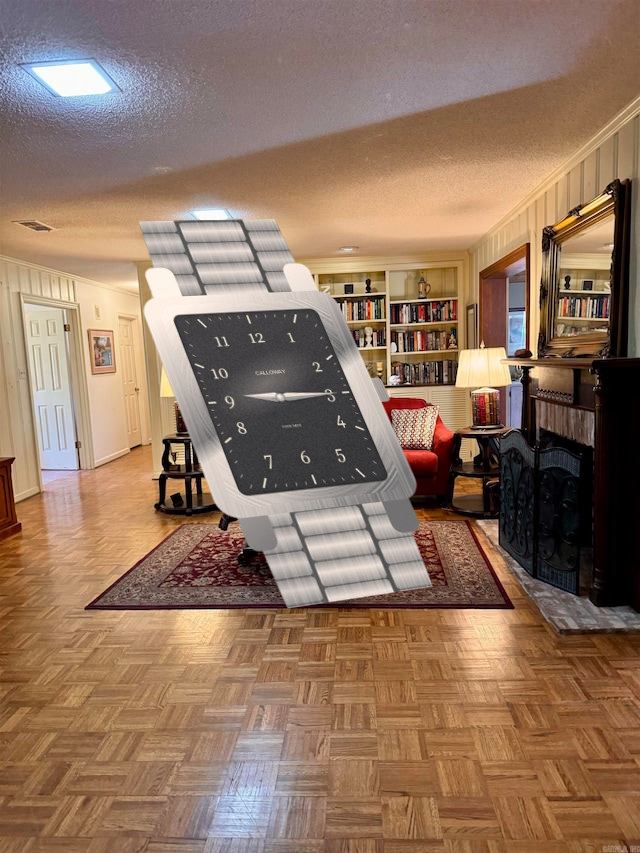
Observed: h=9 m=15
